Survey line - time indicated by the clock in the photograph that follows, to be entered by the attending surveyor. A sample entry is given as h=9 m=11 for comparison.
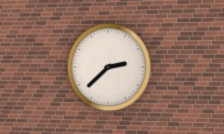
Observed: h=2 m=38
